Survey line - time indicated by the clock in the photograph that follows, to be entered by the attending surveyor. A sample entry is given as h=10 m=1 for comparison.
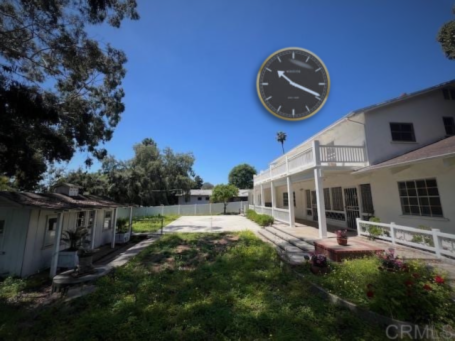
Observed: h=10 m=19
